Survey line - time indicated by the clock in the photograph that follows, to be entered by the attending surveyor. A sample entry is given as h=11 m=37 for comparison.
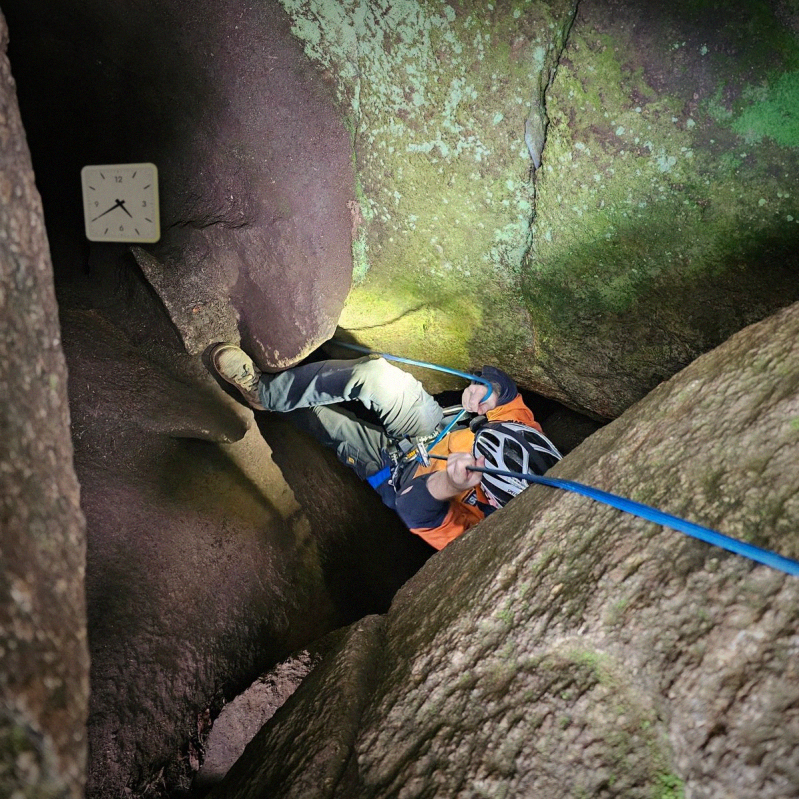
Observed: h=4 m=40
